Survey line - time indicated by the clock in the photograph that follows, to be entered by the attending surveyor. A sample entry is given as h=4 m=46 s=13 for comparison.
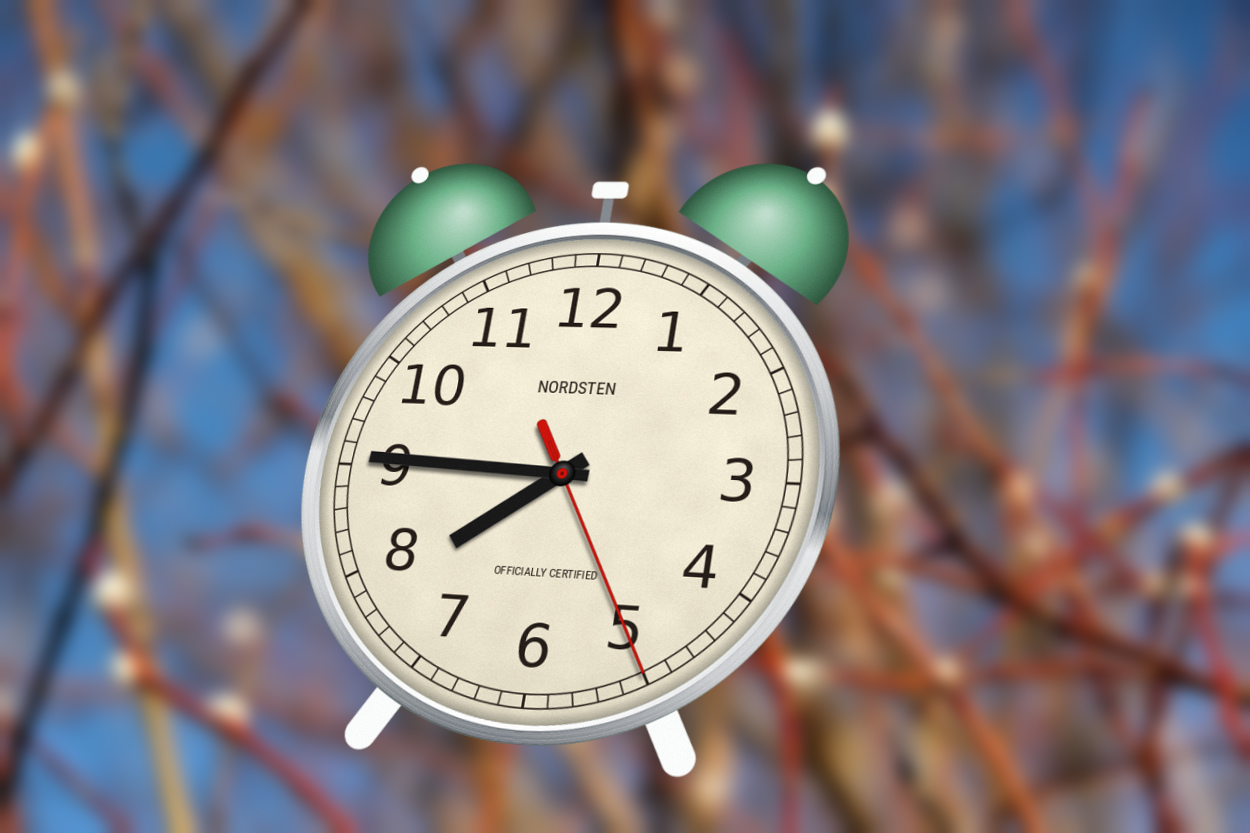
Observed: h=7 m=45 s=25
